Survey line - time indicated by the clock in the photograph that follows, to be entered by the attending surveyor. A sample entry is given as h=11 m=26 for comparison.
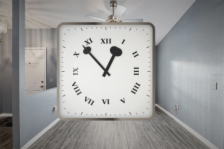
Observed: h=12 m=53
